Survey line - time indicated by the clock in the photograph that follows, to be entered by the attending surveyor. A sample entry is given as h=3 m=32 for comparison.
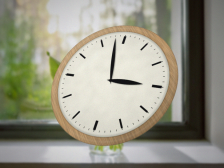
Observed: h=2 m=58
